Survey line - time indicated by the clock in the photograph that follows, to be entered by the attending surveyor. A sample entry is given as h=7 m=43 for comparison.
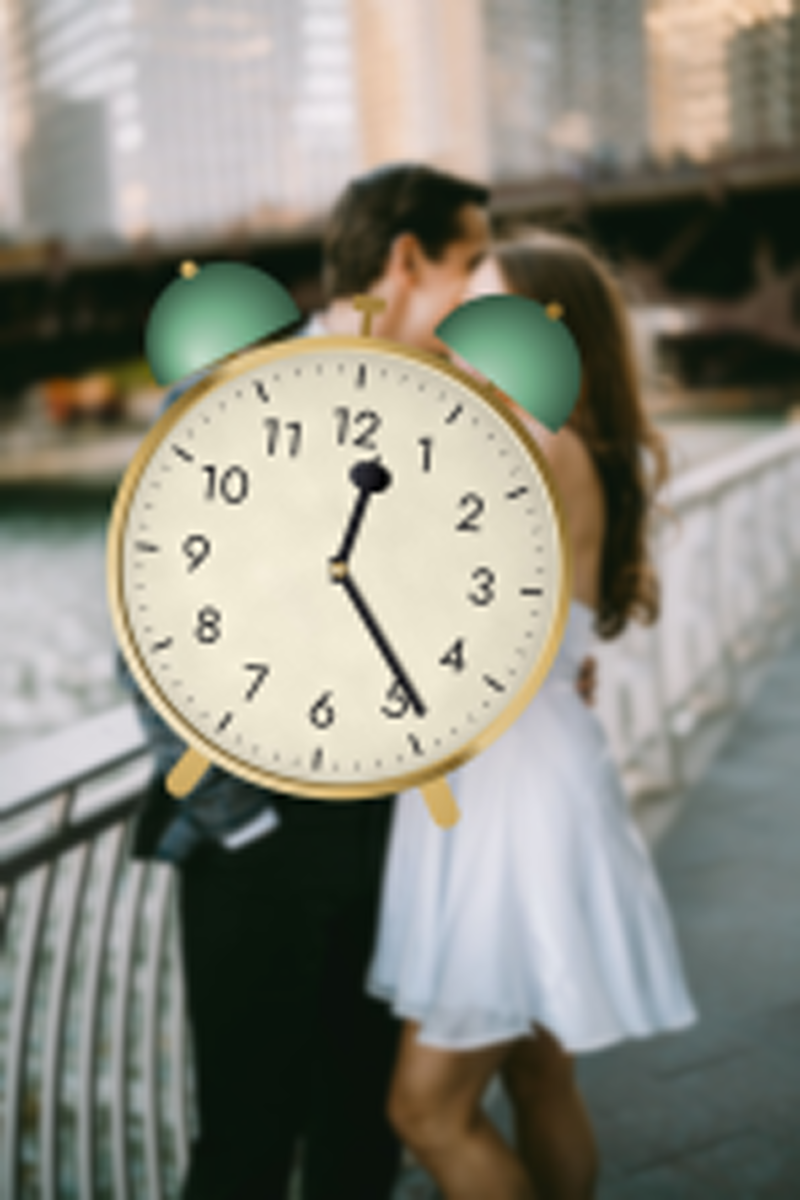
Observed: h=12 m=24
